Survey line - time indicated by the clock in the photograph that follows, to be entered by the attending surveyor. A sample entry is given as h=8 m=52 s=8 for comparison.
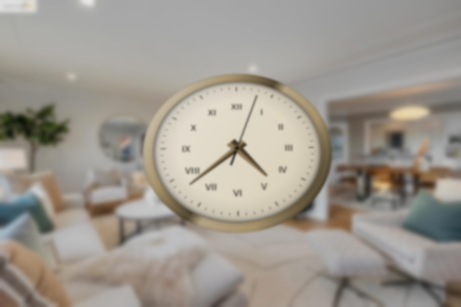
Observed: h=4 m=38 s=3
